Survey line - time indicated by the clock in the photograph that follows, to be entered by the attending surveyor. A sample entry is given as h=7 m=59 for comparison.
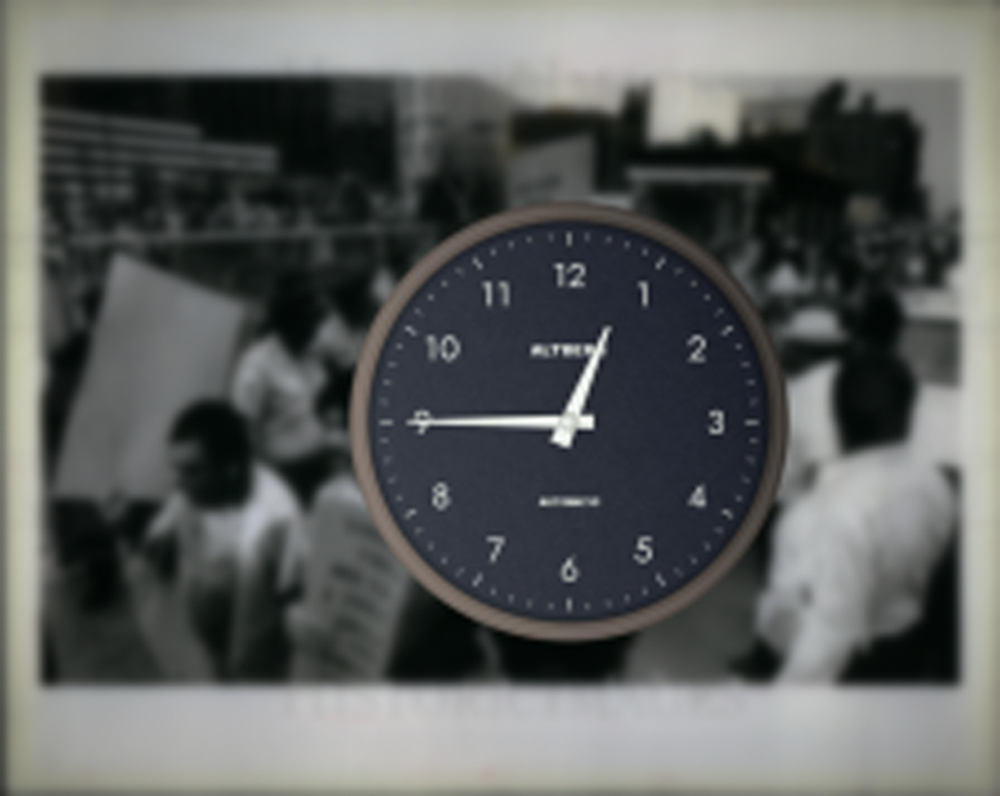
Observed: h=12 m=45
